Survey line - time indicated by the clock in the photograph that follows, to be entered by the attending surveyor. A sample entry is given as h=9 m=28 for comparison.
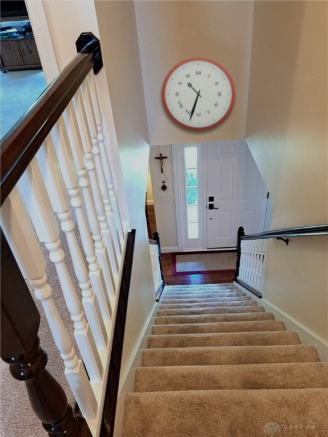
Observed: h=10 m=33
